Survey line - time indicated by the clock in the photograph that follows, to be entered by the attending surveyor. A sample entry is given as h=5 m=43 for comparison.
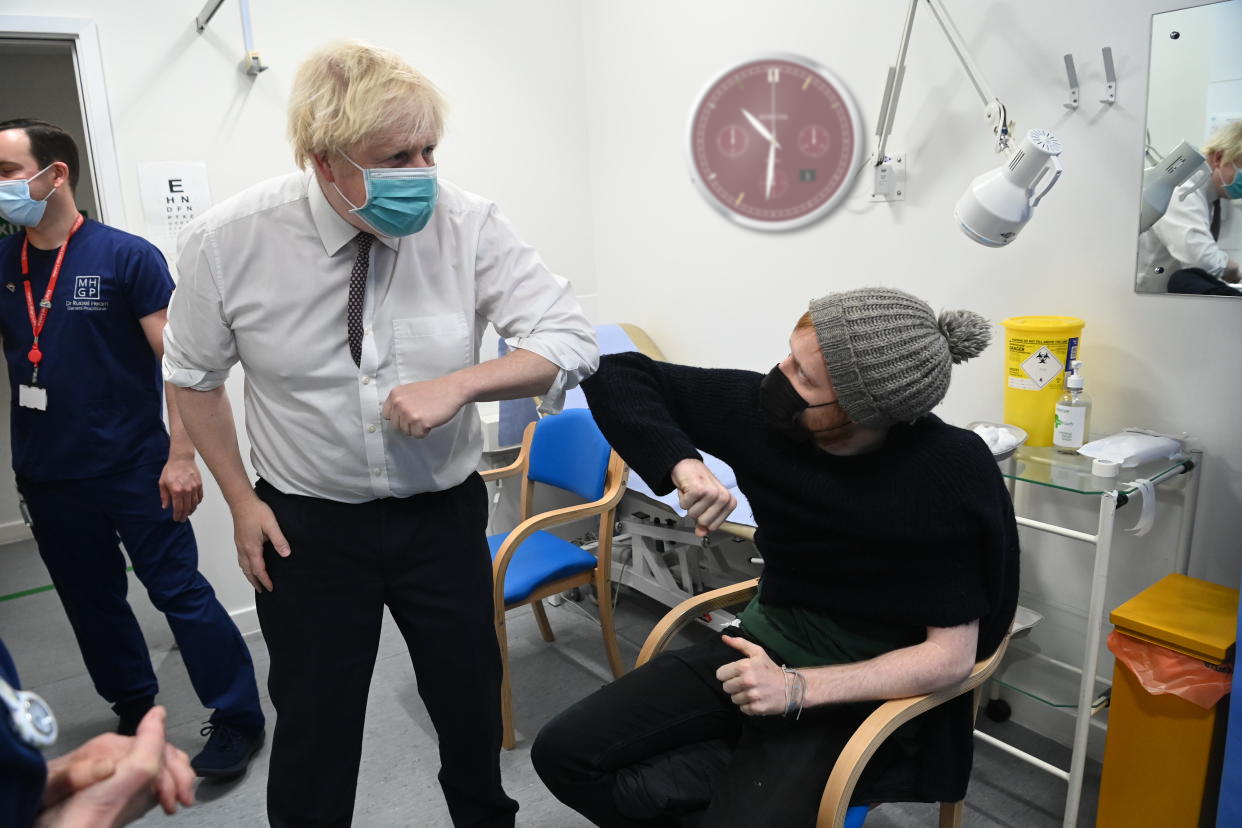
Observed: h=10 m=31
